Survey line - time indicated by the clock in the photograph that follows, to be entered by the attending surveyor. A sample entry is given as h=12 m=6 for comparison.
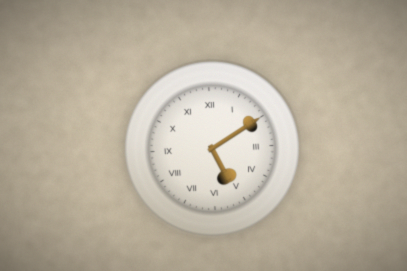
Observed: h=5 m=10
